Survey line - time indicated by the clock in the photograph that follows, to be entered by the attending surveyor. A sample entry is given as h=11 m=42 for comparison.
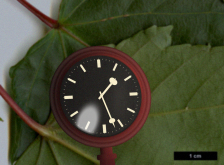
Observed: h=1 m=27
